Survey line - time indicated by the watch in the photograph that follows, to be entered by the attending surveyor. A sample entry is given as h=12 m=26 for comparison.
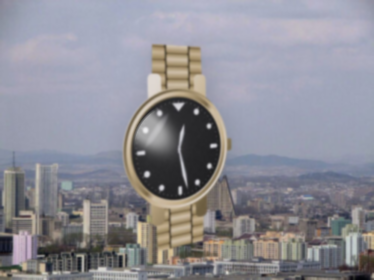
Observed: h=12 m=28
